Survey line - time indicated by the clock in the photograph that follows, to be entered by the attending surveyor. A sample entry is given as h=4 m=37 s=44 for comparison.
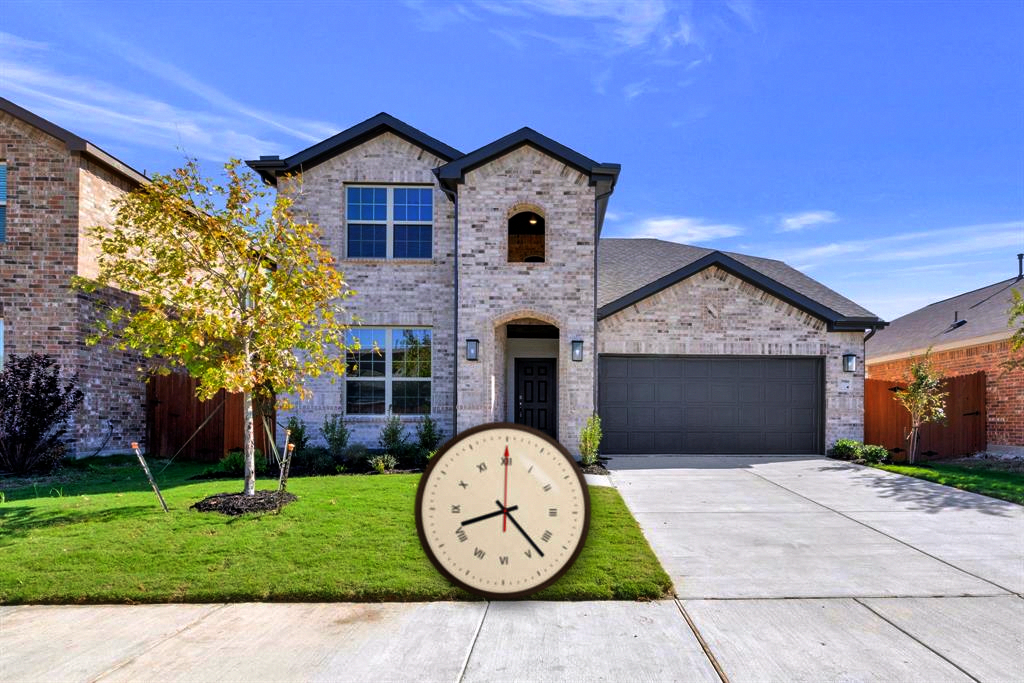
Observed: h=8 m=23 s=0
